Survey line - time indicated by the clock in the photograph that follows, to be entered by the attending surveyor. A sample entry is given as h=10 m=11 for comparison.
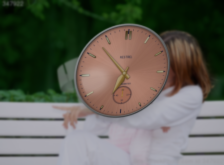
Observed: h=6 m=53
